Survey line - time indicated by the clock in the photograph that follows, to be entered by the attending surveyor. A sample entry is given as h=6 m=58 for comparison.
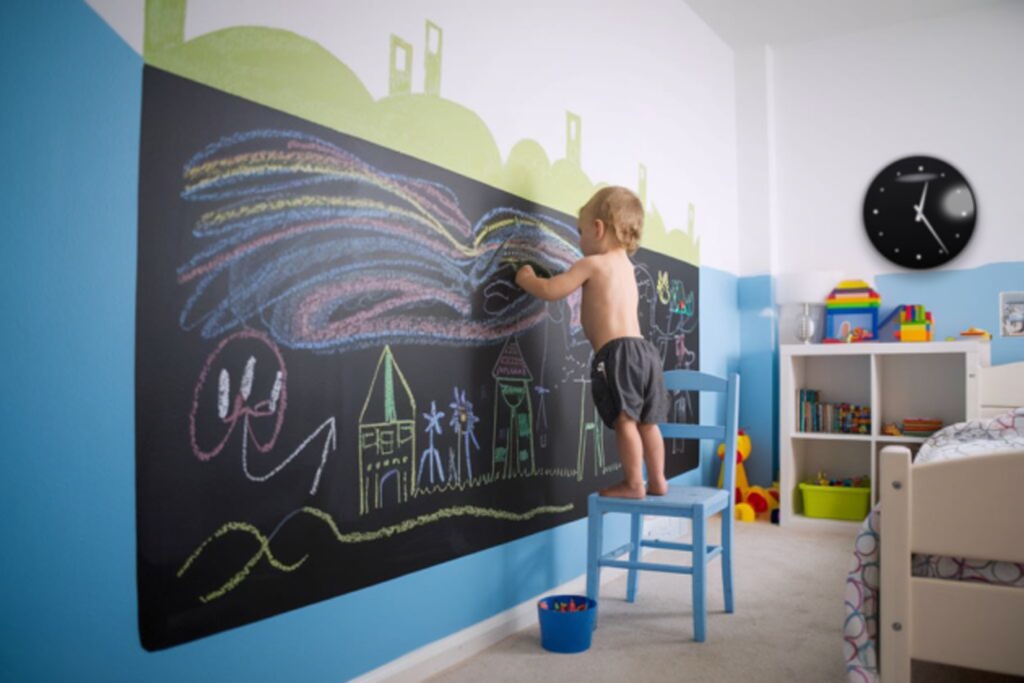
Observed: h=12 m=24
